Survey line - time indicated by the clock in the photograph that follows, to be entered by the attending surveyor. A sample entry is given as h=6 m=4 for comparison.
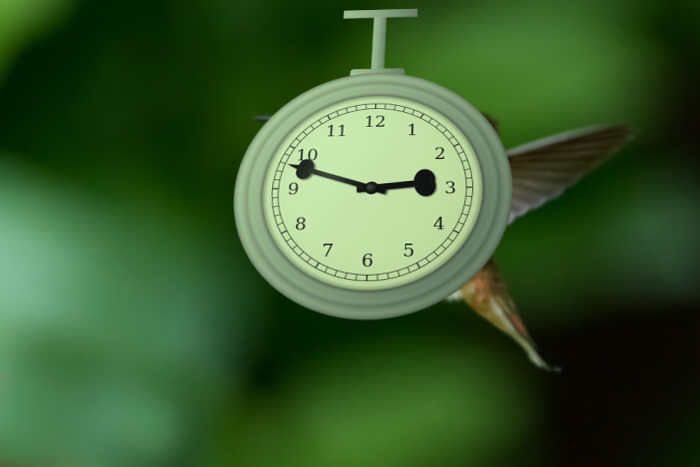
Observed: h=2 m=48
